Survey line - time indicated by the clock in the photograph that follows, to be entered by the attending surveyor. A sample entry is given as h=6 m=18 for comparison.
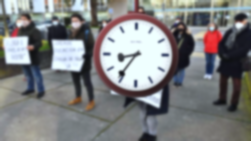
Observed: h=8 m=36
